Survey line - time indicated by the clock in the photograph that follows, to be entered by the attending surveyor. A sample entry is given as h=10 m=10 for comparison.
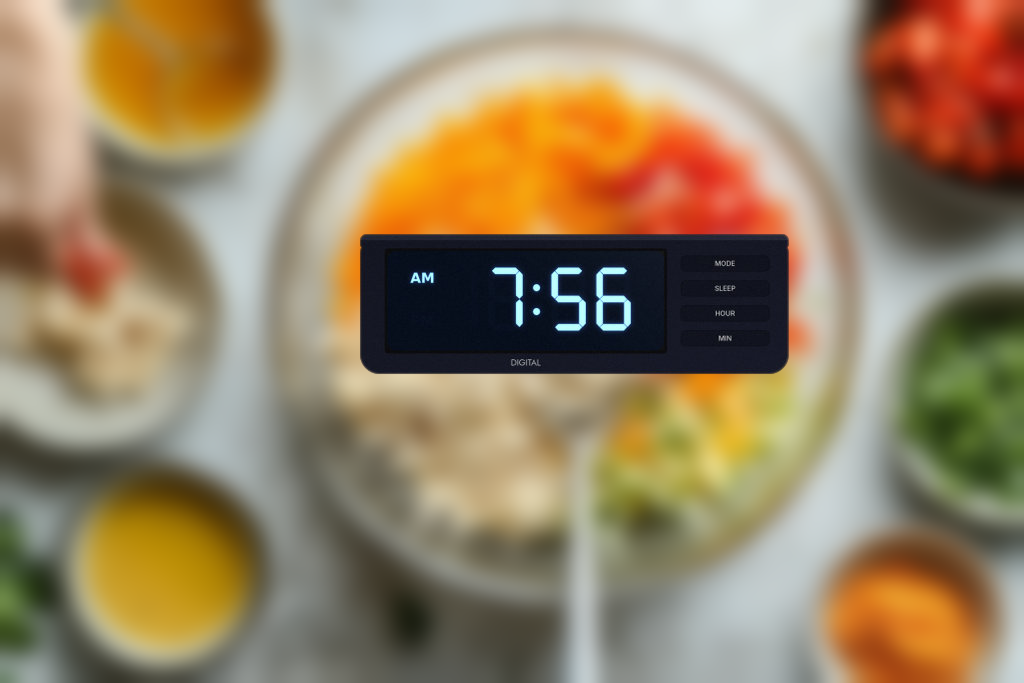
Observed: h=7 m=56
